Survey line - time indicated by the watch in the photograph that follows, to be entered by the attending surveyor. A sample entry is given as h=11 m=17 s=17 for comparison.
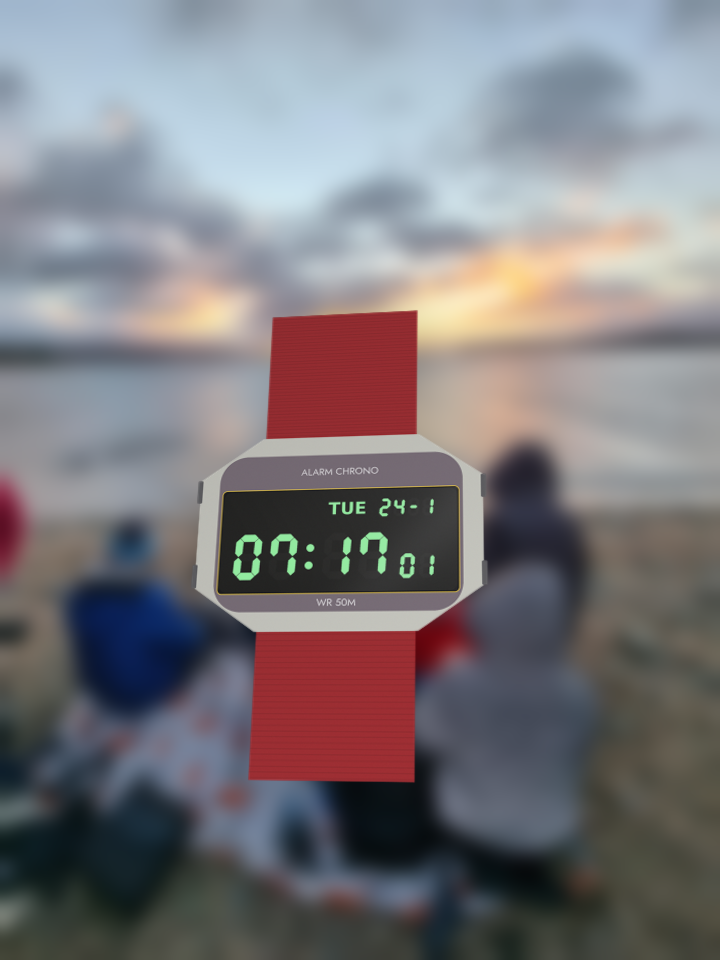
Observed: h=7 m=17 s=1
